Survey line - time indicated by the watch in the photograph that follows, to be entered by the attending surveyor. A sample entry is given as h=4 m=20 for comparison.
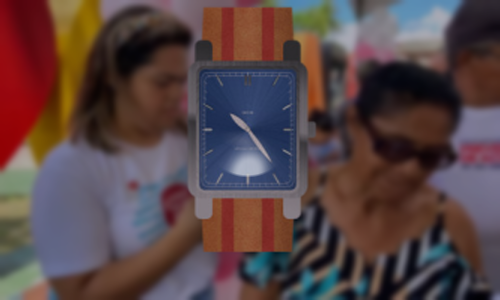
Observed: h=10 m=24
